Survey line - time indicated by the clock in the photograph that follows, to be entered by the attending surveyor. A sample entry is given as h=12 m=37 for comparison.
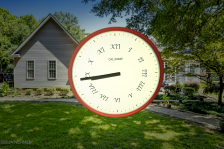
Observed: h=8 m=44
